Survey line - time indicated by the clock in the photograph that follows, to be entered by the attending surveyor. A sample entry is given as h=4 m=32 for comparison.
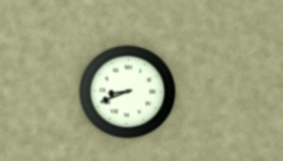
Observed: h=8 m=41
